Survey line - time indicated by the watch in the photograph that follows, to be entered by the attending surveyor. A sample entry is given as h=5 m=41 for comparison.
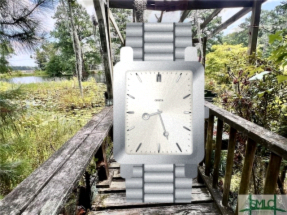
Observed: h=8 m=27
